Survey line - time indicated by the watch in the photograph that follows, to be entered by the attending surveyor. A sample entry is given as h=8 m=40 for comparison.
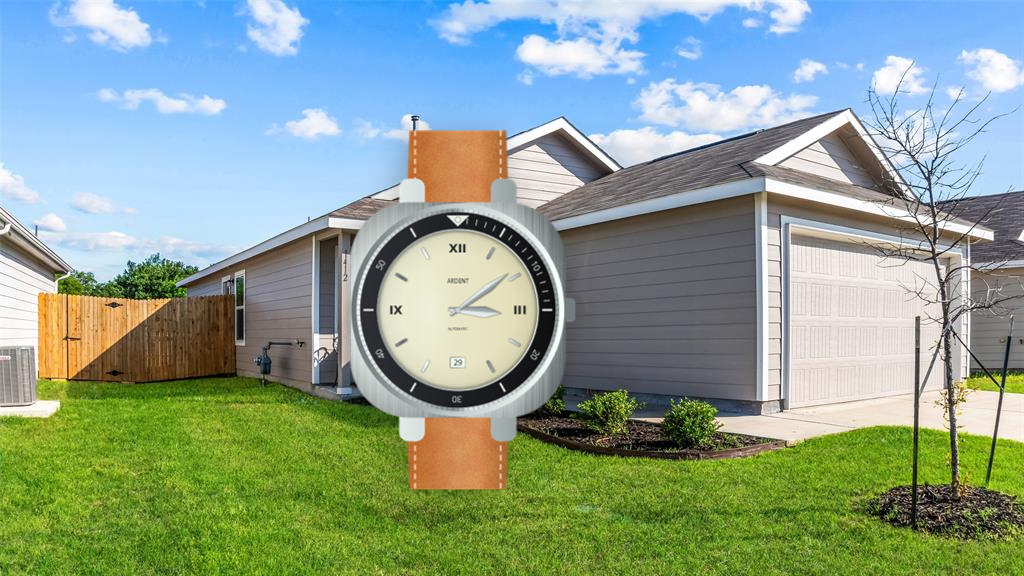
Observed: h=3 m=9
